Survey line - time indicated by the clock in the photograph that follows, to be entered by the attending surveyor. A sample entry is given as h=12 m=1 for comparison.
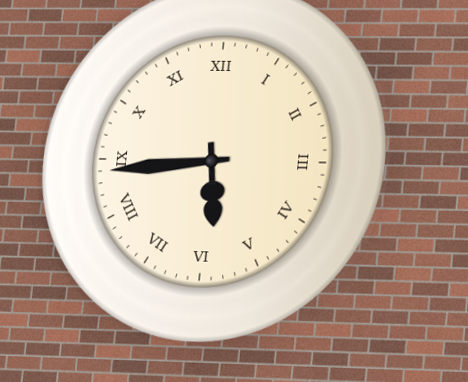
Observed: h=5 m=44
